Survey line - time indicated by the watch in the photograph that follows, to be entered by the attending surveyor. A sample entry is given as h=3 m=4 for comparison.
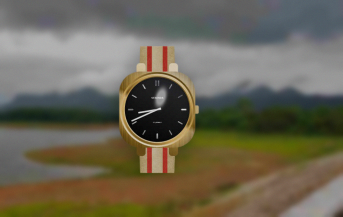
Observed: h=8 m=41
